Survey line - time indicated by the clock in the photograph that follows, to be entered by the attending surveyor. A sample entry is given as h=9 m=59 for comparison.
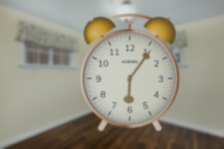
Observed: h=6 m=6
